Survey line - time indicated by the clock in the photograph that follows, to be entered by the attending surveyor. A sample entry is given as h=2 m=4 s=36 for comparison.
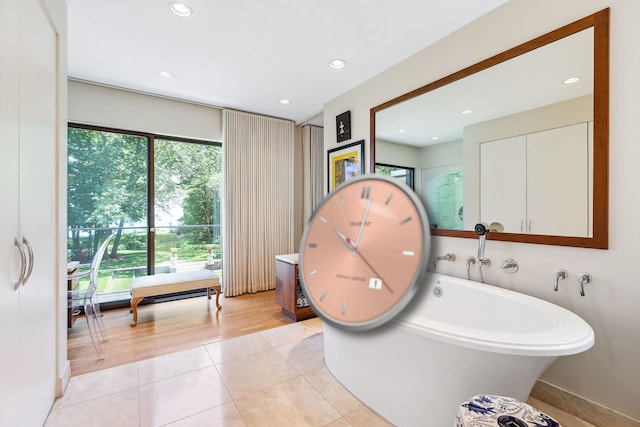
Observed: h=10 m=1 s=21
